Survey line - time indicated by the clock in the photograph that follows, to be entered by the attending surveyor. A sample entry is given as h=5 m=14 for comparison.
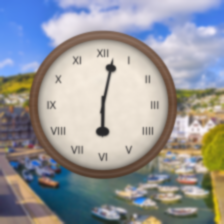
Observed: h=6 m=2
